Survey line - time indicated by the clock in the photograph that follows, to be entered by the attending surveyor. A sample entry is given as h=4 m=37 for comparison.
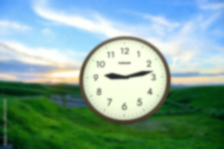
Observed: h=9 m=13
